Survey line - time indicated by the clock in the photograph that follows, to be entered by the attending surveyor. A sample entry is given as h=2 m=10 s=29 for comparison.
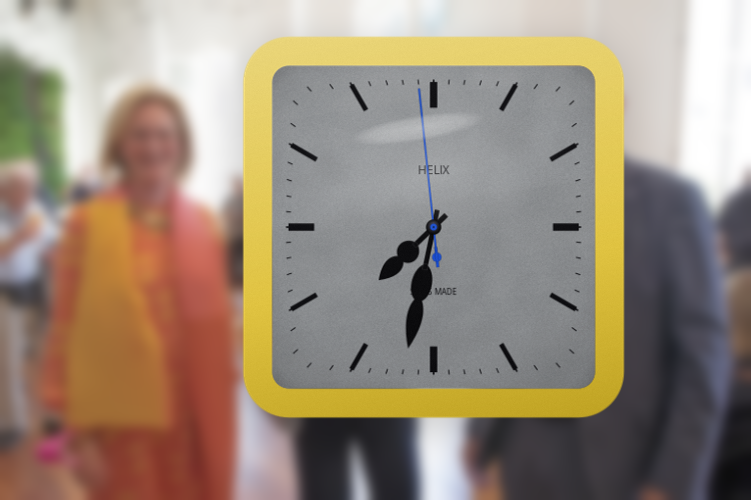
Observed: h=7 m=31 s=59
